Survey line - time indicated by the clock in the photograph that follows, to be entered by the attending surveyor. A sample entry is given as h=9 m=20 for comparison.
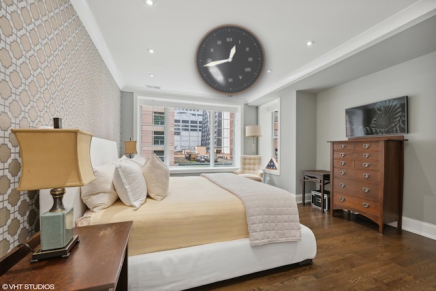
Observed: h=12 m=43
